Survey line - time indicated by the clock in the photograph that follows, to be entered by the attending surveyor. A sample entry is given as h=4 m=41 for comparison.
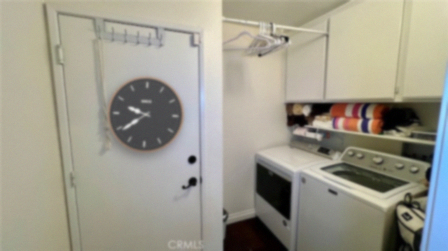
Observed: h=9 m=39
